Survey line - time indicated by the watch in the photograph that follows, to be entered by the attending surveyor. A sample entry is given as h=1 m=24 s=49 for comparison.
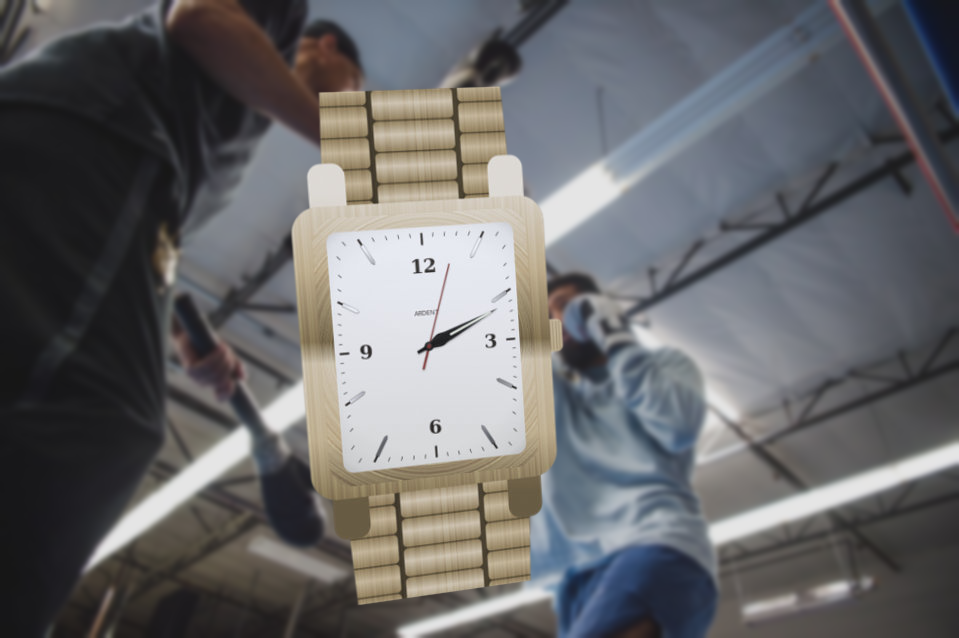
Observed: h=2 m=11 s=3
